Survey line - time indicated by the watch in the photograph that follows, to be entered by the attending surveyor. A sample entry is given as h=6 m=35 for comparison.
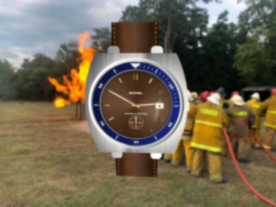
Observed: h=2 m=50
